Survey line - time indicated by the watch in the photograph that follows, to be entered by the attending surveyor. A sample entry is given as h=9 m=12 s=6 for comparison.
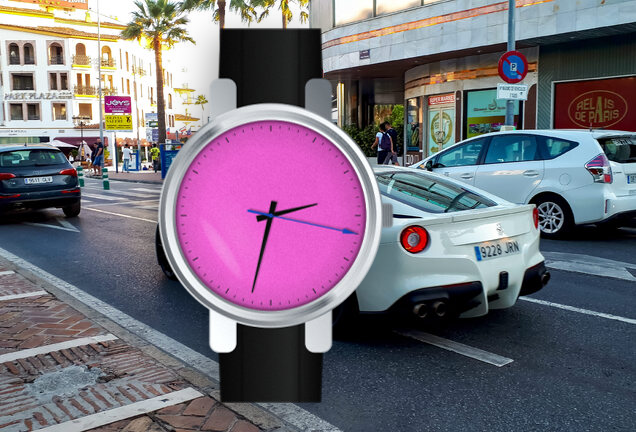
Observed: h=2 m=32 s=17
